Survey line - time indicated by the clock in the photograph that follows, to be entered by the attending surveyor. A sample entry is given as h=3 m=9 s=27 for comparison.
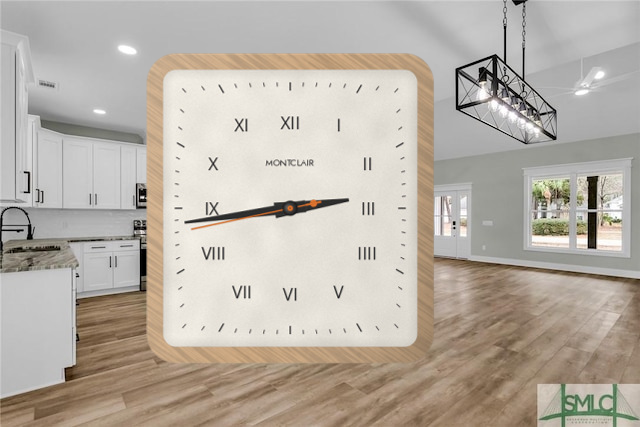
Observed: h=2 m=43 s=43
